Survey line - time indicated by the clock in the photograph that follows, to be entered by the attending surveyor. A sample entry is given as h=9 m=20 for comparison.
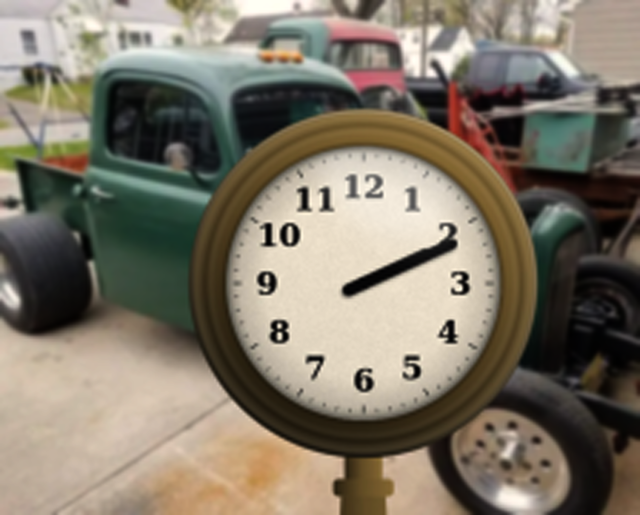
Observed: h=2 m=11
